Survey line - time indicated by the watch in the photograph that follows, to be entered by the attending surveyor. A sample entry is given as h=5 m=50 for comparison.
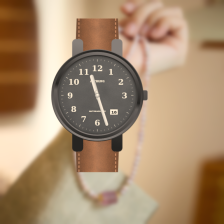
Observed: h=11 m=27
